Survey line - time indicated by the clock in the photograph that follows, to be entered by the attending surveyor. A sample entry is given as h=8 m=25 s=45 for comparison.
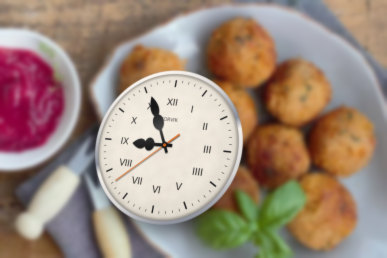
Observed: h=8 m=55 s=38
